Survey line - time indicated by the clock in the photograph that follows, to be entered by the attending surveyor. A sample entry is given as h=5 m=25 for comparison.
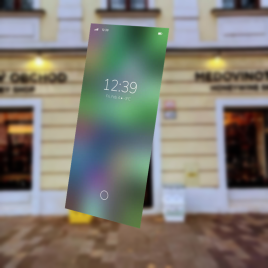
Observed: h=12 m=39
